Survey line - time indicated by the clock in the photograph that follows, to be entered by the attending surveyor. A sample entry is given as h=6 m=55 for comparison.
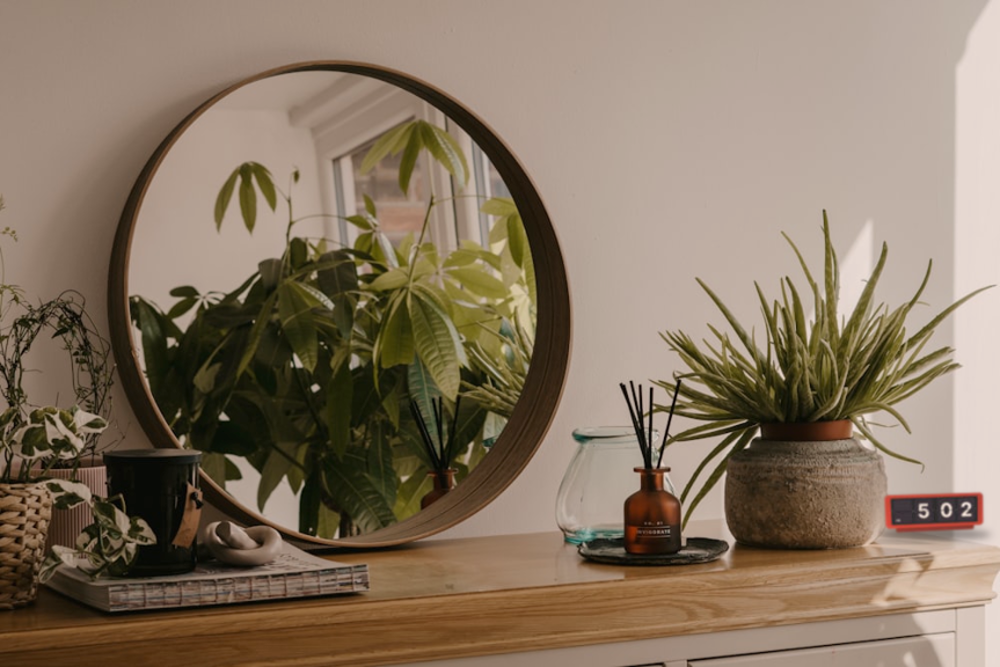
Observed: h=5 m=2
